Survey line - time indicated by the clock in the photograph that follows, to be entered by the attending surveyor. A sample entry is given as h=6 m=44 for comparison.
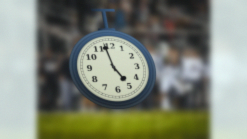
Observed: h=4 m=58
